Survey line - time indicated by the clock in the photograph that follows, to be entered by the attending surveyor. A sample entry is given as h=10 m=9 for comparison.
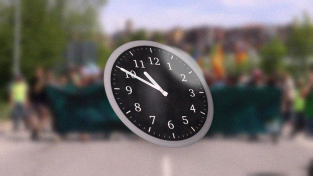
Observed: h=10 m=50
